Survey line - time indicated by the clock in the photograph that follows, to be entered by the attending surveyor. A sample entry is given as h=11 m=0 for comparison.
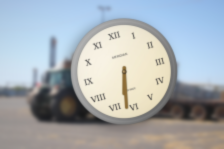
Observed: h=6 m=32
